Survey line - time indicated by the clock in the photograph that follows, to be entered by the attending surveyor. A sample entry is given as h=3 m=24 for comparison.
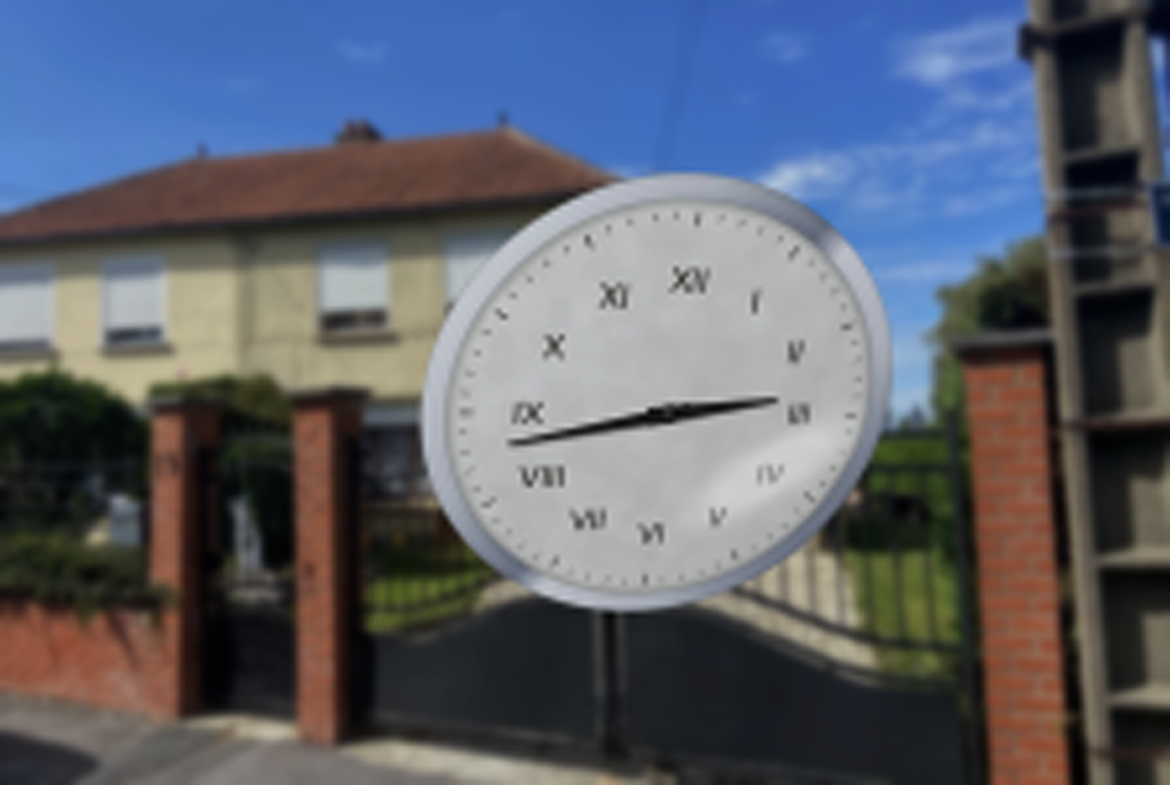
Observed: h=2 m=43
